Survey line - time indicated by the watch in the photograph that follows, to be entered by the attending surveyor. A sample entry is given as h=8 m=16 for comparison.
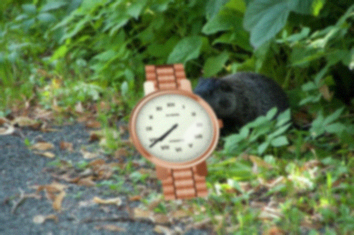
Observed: h=7 m=39
